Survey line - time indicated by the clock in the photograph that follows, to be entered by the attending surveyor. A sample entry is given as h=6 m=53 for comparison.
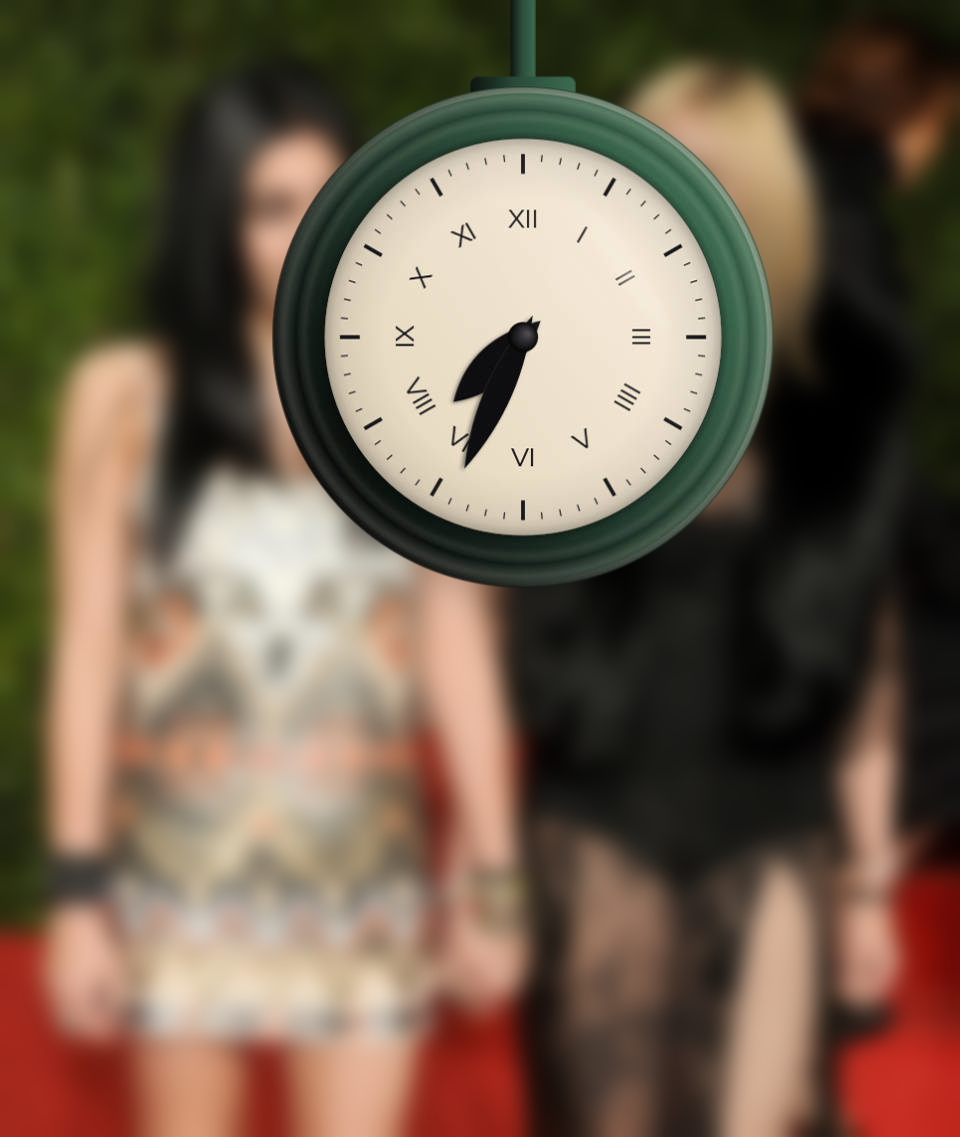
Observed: h=7 m=34
